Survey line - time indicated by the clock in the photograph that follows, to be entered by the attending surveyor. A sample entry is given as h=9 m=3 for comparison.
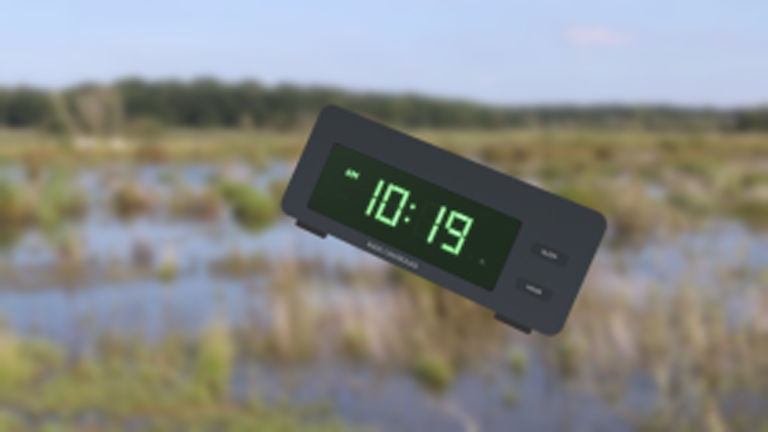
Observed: h=10 m=19
